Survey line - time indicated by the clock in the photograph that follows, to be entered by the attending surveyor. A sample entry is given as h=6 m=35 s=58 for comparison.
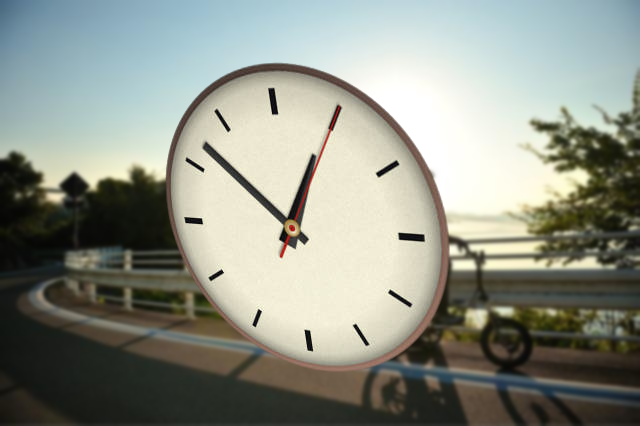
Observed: h=12 m=52 s=5
